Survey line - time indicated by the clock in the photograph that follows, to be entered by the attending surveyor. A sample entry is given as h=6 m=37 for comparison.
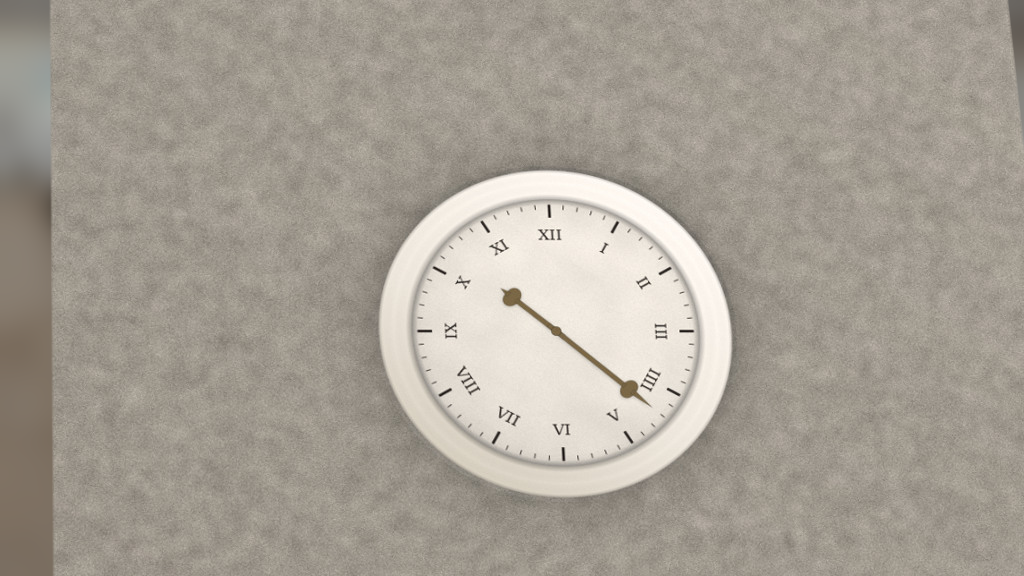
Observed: h=10 m=22
